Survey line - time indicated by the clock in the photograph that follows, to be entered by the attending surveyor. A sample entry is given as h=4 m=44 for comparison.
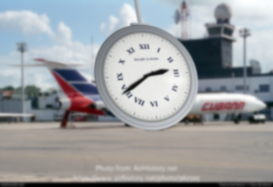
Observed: h=2 m=40
